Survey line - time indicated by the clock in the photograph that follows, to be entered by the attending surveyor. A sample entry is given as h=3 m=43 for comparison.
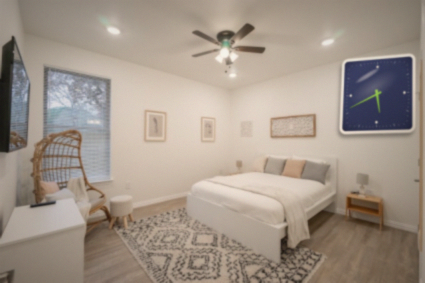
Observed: h=5 m=41
